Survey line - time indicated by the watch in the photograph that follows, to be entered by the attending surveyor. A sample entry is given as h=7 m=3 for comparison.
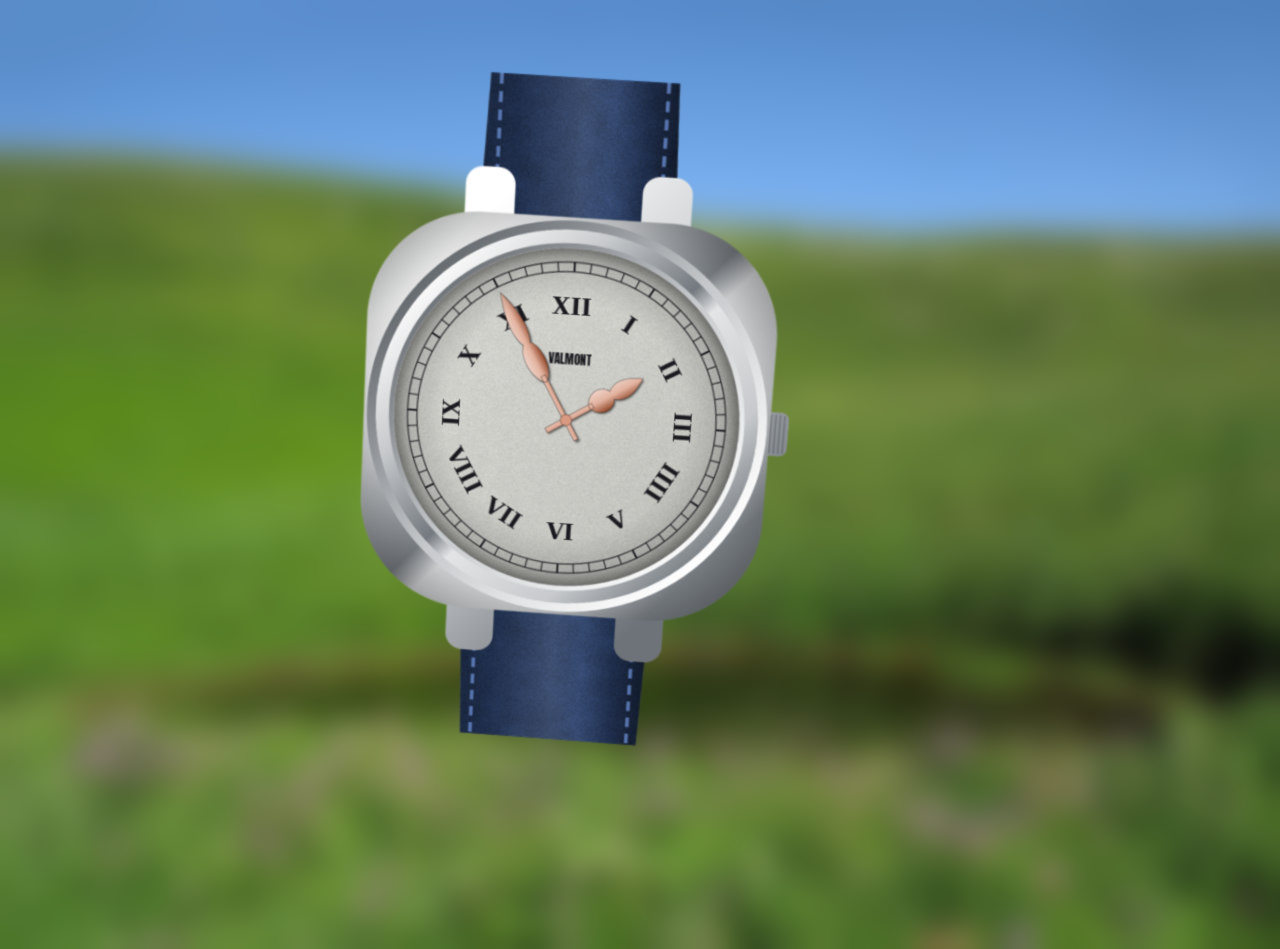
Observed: h=1 m=55
